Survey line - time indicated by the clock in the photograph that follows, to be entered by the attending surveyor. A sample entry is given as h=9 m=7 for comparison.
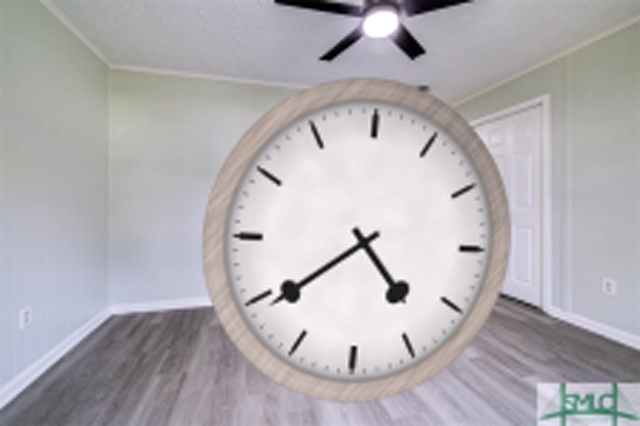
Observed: h=4 m=39
